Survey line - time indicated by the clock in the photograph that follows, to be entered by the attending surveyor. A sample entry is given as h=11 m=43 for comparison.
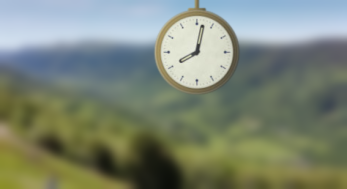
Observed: h=8 m=2
